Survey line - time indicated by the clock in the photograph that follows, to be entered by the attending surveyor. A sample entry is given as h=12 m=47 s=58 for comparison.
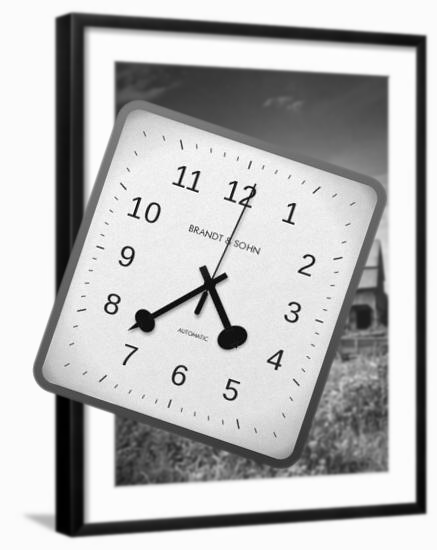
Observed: h=4 m=37 s=1
